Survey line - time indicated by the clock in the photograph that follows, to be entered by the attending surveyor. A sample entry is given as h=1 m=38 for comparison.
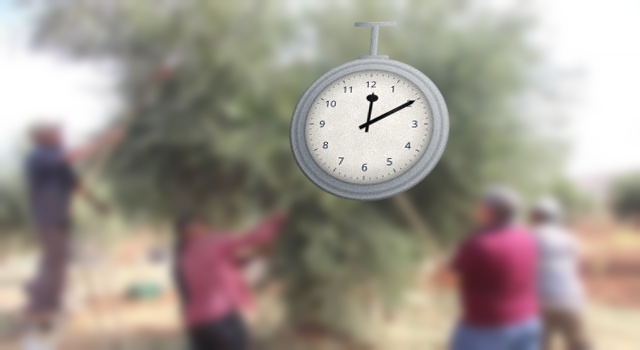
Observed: h=12 m=10
